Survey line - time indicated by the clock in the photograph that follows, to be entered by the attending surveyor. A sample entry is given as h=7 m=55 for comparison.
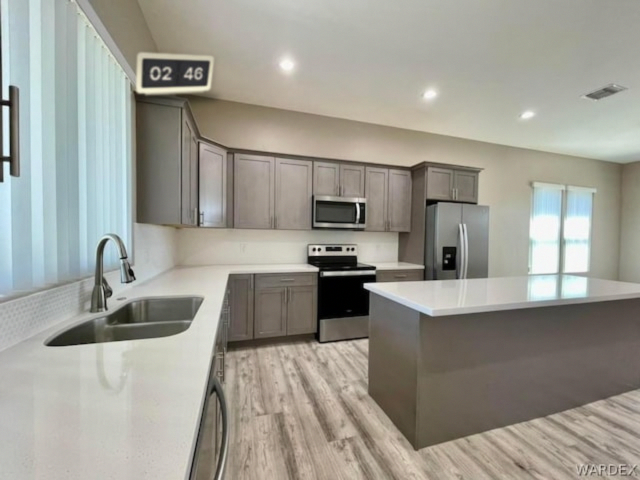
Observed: h=2 m=46
